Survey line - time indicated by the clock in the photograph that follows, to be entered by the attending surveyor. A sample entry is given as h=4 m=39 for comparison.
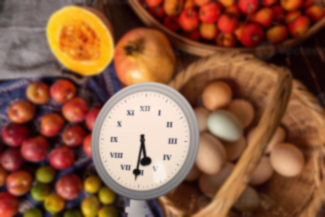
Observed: h=5 m=31
